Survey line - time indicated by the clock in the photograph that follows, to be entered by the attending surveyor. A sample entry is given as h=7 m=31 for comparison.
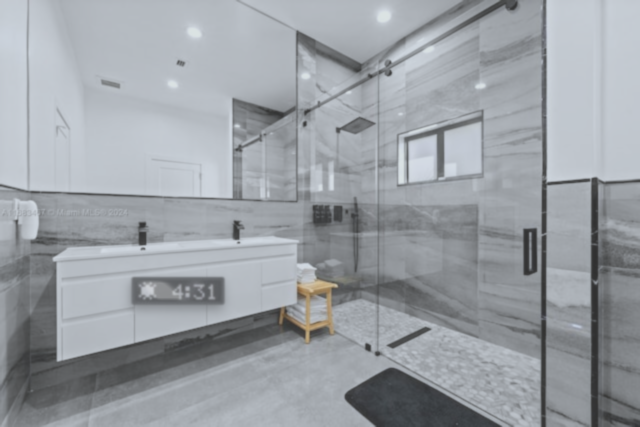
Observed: h=4 m=31
